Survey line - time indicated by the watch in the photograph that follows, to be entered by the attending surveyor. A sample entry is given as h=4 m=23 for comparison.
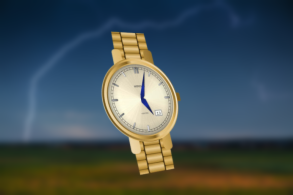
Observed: h=5 m=3
